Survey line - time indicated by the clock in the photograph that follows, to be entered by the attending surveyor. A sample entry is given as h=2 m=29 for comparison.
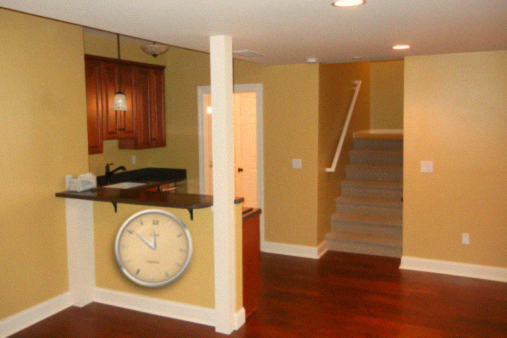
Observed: h=11 m=51
